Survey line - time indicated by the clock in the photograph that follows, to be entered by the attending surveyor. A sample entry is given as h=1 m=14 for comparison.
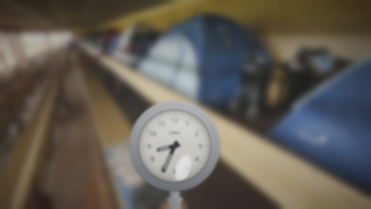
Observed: h=8 m=34
